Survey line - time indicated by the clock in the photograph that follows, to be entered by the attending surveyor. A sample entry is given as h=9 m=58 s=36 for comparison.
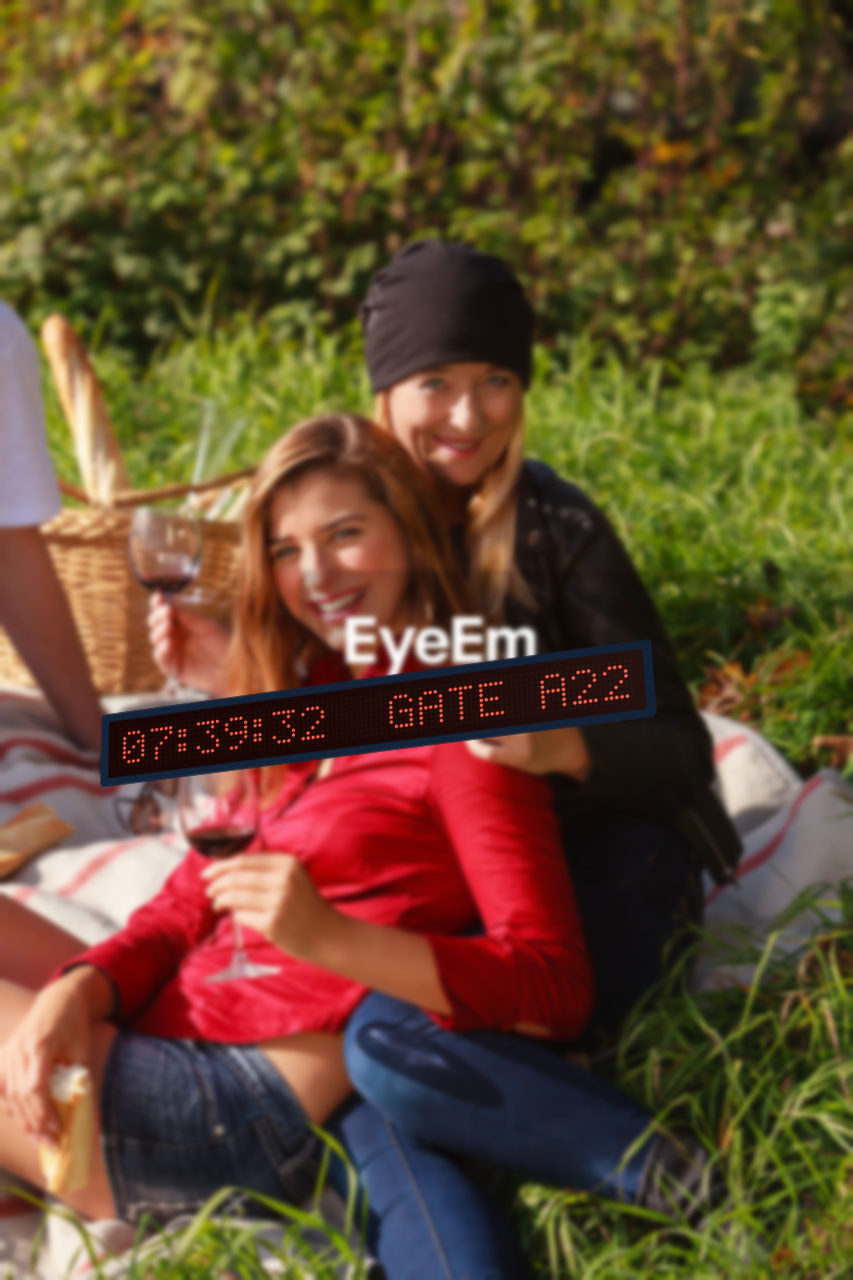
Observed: h=7 m=39 s=32
